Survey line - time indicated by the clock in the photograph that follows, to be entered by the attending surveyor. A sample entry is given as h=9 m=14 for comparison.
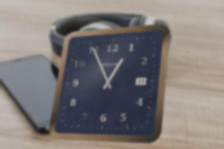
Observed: h=12 m=55
